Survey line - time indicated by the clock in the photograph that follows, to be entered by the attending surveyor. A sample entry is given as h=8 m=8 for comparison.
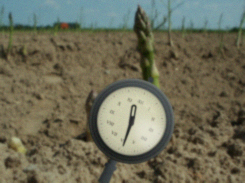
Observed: h=11 m=29
